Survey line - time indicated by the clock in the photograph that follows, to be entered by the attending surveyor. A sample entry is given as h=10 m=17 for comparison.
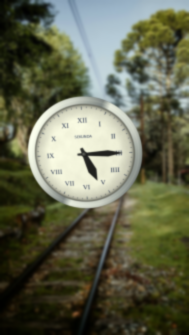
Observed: h=5 m=15
